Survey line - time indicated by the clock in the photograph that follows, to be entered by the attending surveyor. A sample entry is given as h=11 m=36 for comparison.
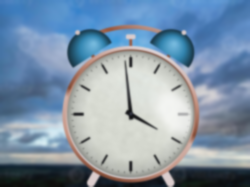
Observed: h=3 m=59
